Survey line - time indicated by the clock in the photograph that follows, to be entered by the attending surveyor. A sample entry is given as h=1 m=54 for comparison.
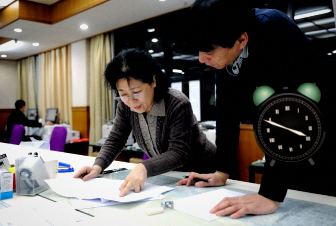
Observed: h=3 m=49
